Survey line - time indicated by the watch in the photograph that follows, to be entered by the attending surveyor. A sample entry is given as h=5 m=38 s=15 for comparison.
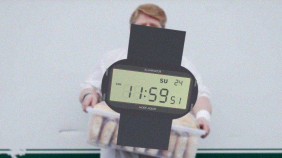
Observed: h=11 m=59 s=51
